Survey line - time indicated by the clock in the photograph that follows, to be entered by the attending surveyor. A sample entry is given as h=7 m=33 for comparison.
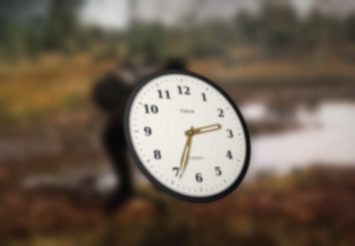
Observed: h=2 m=34
